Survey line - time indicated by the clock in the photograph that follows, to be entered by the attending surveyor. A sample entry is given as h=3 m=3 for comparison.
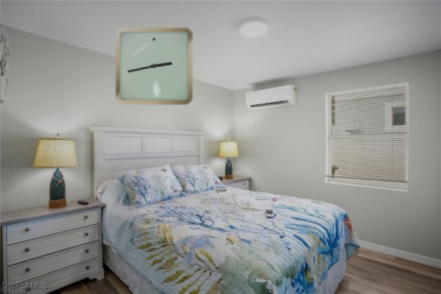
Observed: h=2 m=43
